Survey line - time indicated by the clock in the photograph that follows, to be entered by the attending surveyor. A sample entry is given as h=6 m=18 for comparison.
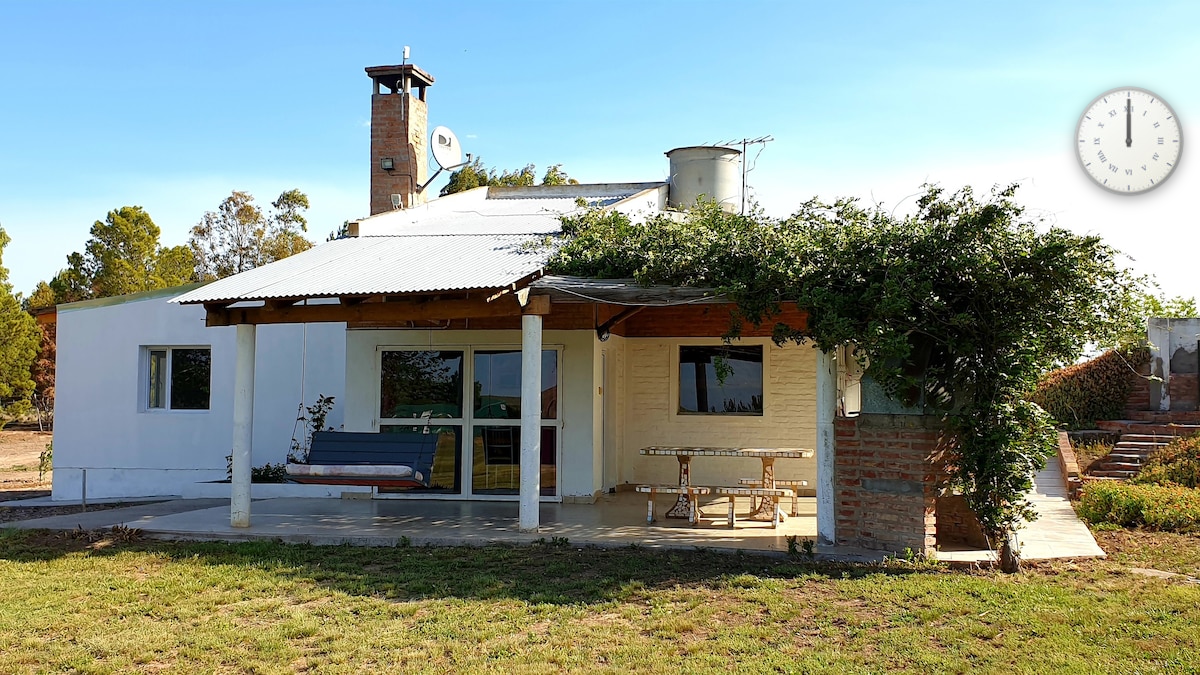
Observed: h=12 m=0
